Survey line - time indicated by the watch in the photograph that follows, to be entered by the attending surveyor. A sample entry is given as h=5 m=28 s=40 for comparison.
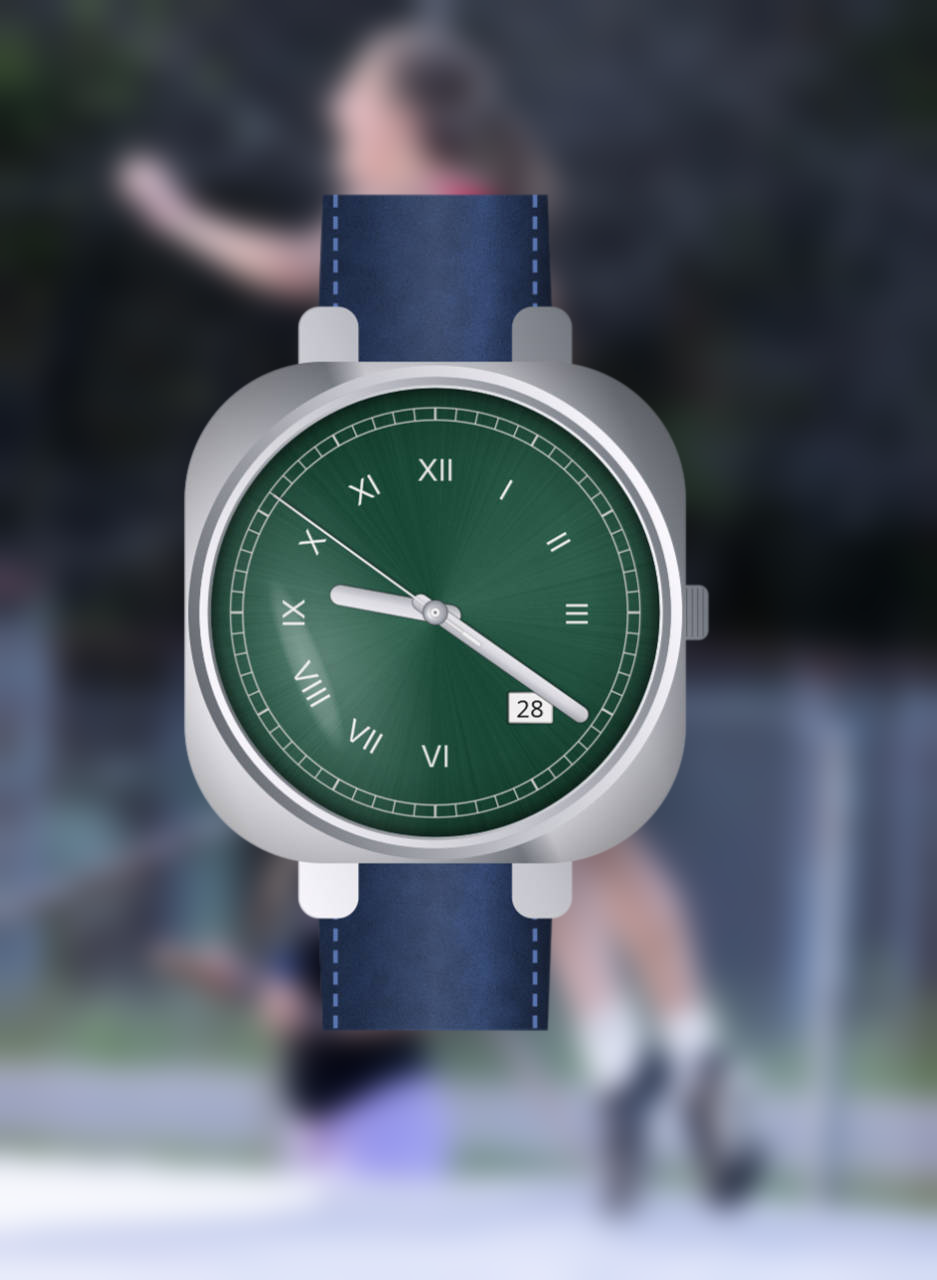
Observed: h=9 m=20 s=51
